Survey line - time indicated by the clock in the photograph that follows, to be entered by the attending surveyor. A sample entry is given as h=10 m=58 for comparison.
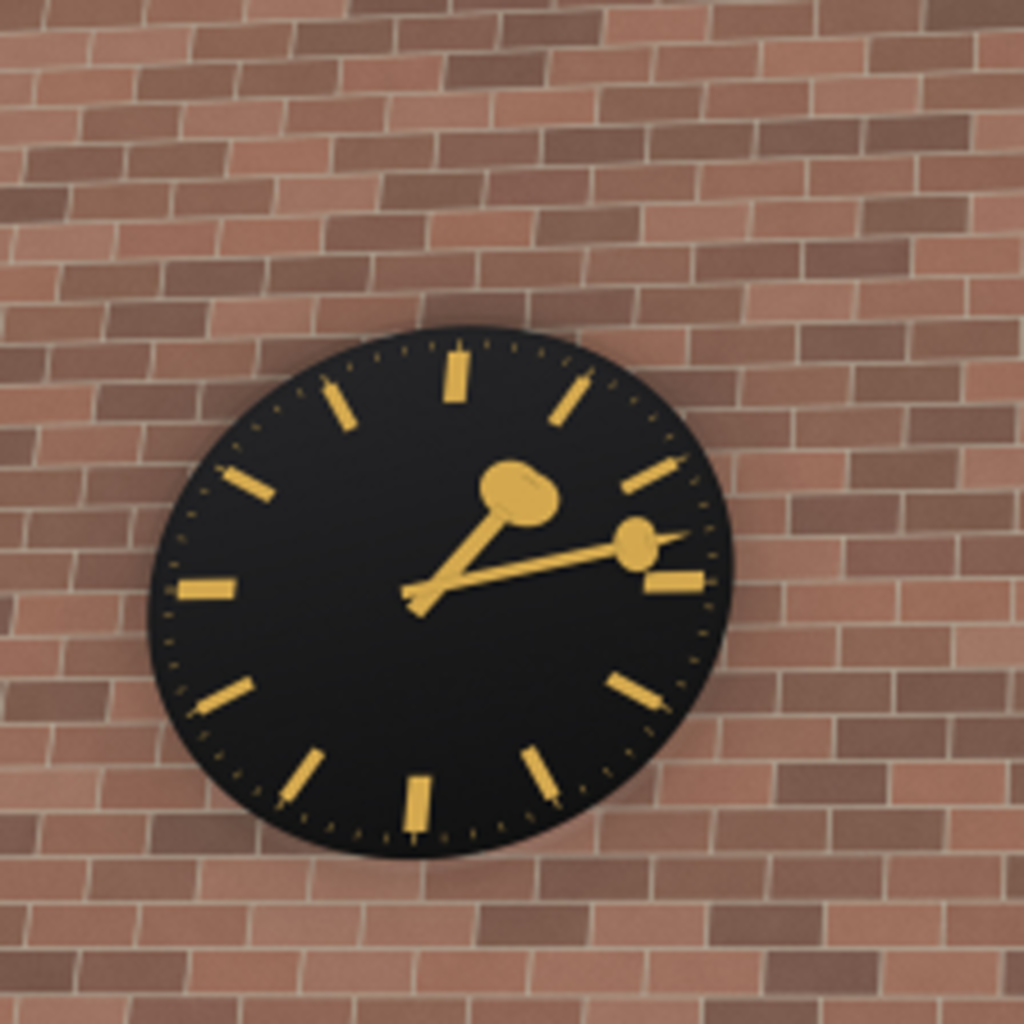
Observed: h=1 m=13
